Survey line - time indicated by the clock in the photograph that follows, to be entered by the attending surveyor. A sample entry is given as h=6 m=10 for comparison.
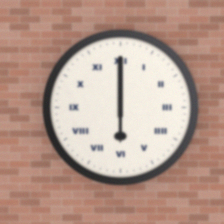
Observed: h=6 m=0
